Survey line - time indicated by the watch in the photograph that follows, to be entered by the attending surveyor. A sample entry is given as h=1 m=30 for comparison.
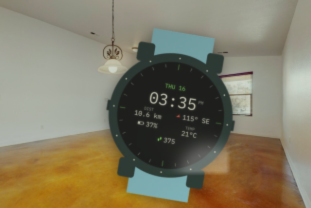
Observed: h=3 m=35
